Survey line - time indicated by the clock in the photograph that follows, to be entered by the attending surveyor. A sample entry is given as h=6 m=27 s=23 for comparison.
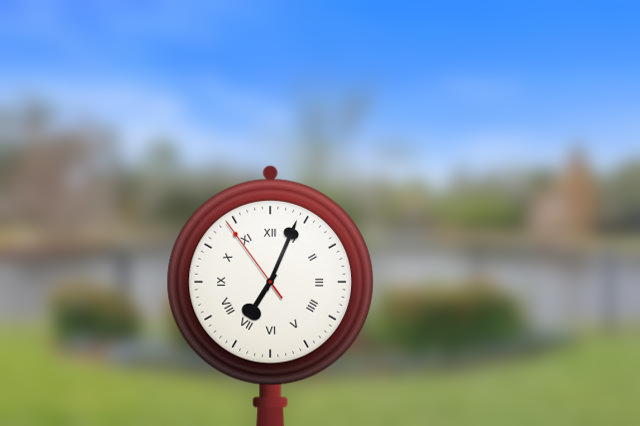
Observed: h=7 m=3 s=54
